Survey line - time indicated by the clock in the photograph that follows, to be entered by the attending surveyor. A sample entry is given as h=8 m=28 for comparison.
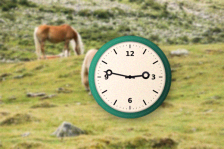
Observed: h=2 m=47
